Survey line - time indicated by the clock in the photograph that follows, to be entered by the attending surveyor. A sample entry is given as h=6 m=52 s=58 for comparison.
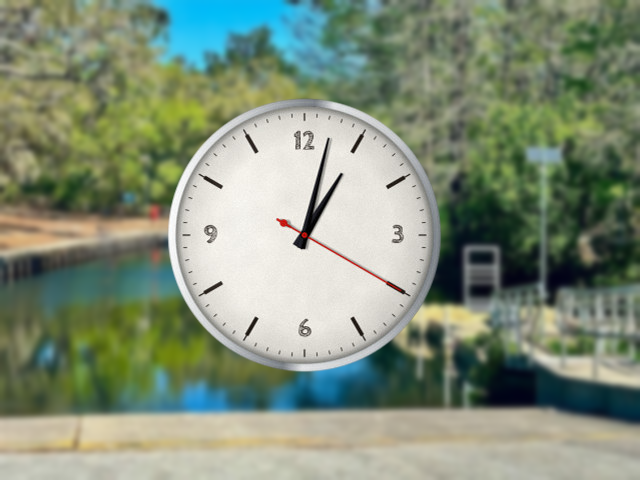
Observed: h=1 m=2 s=20
